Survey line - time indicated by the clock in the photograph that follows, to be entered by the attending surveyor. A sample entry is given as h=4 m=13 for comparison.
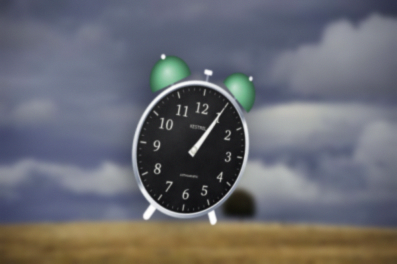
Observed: h=1 m=5
